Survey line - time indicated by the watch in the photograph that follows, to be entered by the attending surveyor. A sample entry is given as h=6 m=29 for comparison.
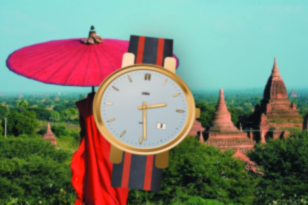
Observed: h=2 m=29
